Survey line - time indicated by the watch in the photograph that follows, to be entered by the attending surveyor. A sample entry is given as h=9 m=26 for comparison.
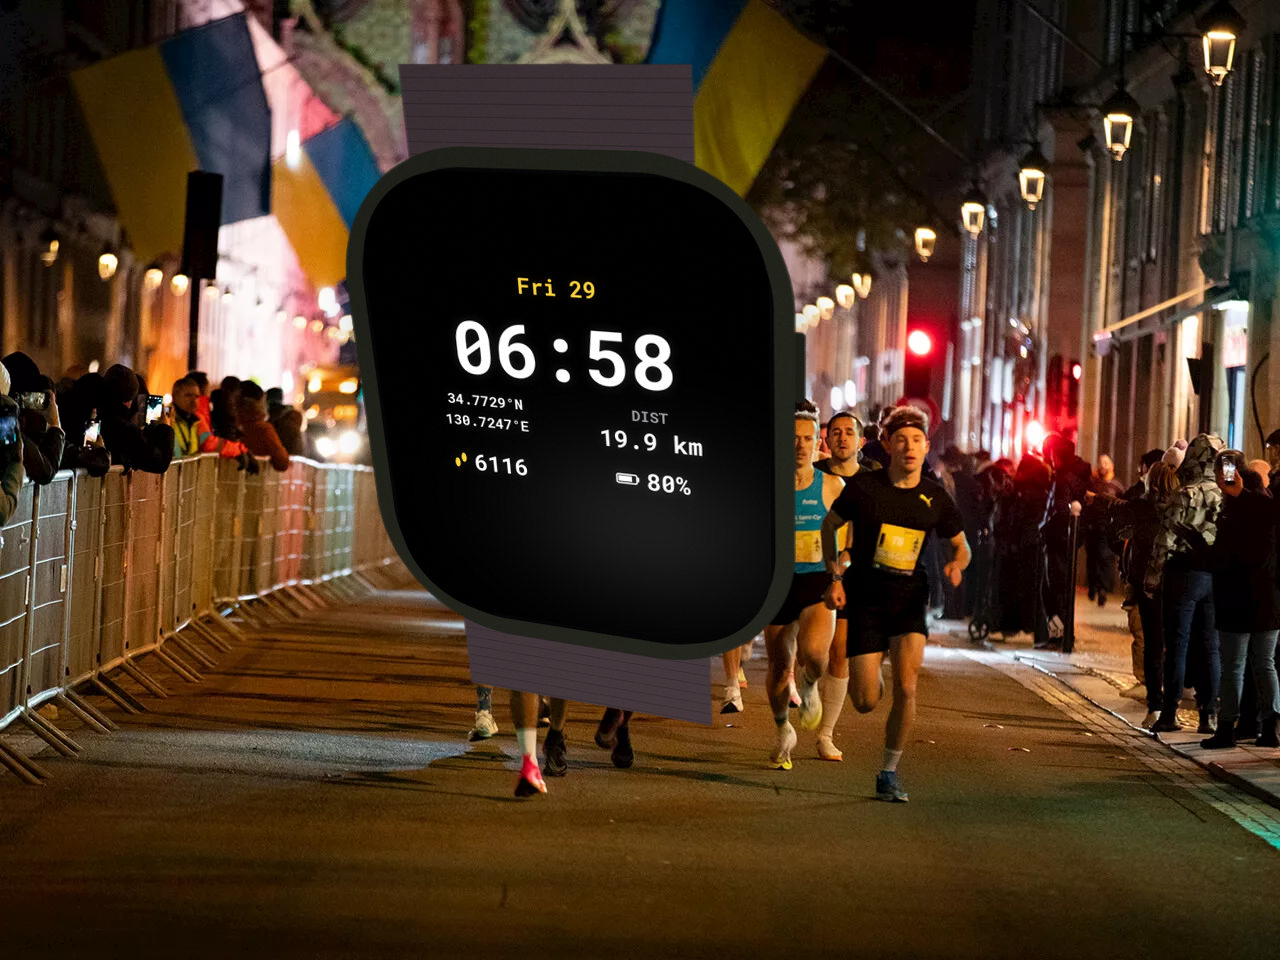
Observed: h=6 m=58
